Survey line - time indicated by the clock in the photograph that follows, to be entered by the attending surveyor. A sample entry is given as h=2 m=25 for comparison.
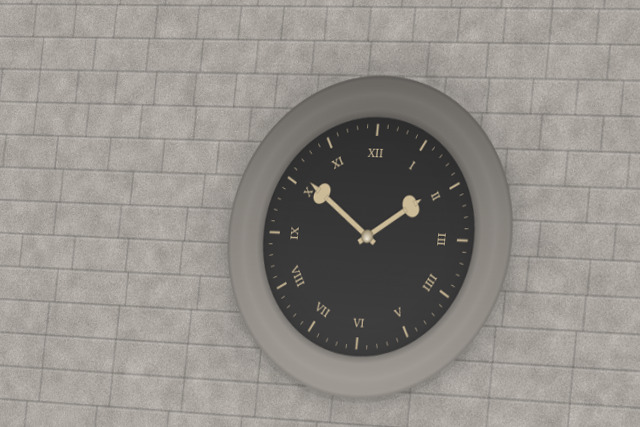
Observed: h=1 m=51
